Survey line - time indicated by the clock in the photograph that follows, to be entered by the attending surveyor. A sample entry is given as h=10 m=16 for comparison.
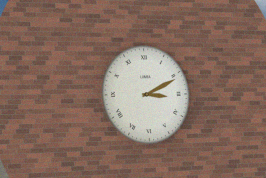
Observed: h=3 m=11
